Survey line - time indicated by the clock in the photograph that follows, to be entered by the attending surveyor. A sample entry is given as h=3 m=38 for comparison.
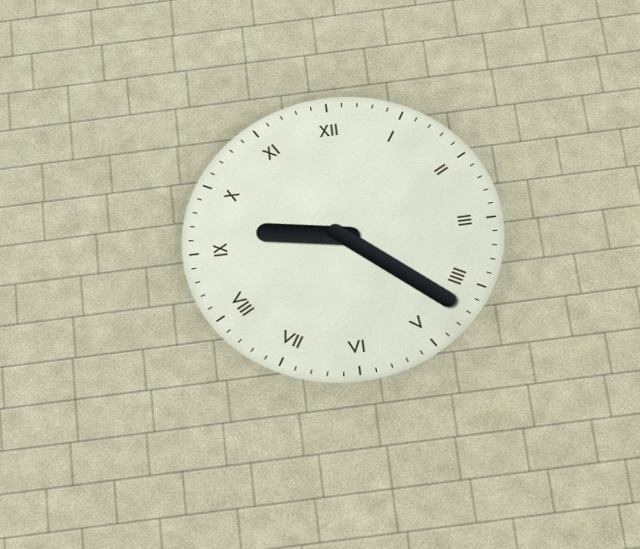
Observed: h=9 m=22
